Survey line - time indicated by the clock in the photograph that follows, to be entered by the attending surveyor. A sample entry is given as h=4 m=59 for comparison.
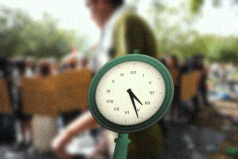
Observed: h=4 m=26
